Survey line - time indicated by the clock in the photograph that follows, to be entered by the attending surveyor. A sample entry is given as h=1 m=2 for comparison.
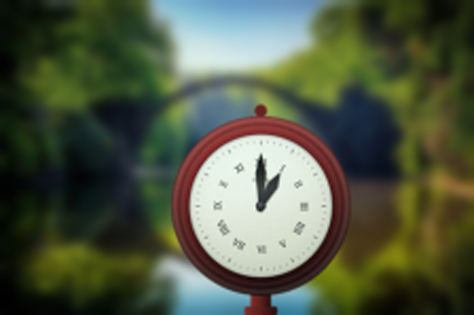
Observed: h=1 m=0
